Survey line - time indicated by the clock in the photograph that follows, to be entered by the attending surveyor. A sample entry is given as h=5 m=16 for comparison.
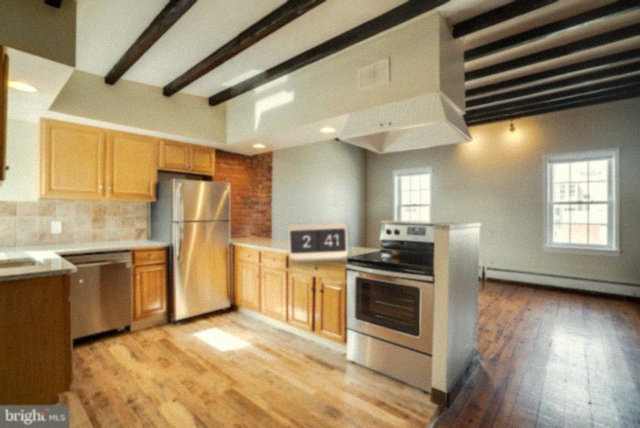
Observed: h=2 m=41
